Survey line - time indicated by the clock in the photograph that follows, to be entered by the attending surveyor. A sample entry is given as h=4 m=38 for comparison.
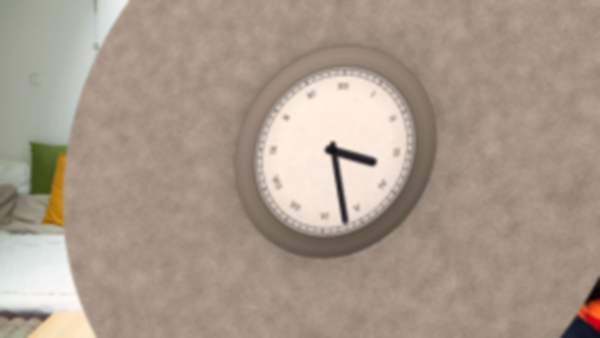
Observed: h=3 m=27
